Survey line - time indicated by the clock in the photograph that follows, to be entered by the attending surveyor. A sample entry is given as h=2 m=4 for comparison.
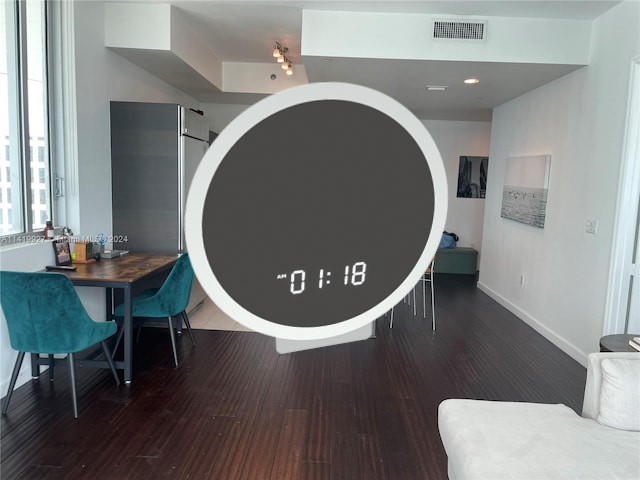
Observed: h=1 m=18
